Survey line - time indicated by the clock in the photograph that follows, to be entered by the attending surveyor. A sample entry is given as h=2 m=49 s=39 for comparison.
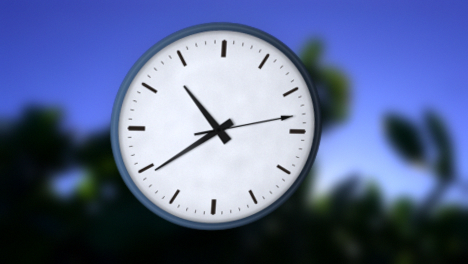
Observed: h=10 m=39 s=13
